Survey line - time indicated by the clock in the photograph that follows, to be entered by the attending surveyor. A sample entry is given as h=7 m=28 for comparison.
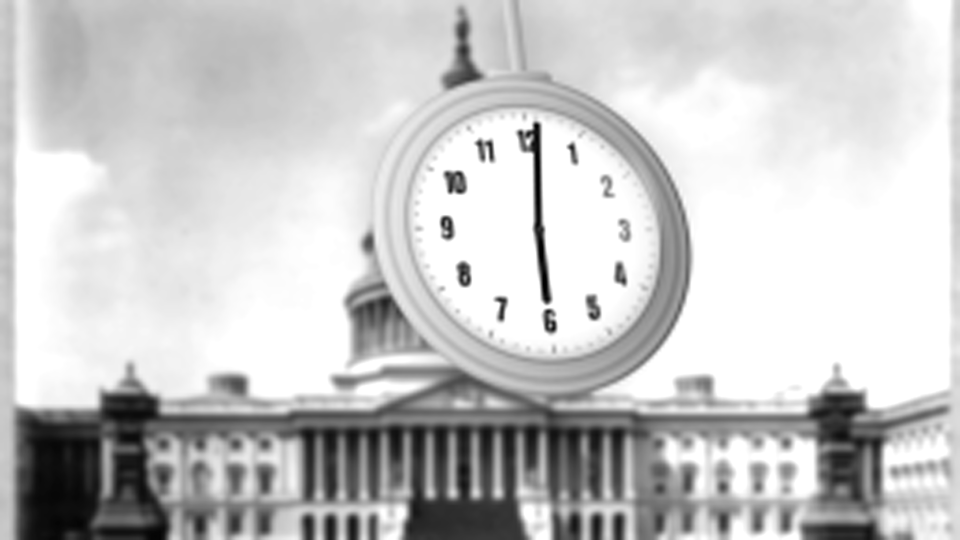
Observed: h=6 m=1
